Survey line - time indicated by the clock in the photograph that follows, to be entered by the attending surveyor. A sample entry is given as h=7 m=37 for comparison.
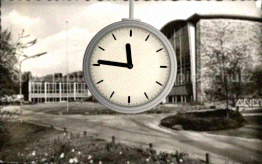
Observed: h=11 m=46
